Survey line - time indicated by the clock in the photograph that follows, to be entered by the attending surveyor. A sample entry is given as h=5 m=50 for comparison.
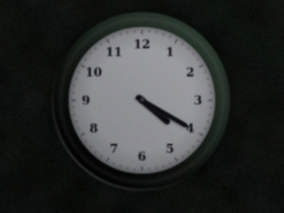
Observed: h=4 m=20
